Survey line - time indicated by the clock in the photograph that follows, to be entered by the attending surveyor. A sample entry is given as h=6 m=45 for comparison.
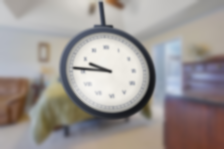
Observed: h=9 m=46
